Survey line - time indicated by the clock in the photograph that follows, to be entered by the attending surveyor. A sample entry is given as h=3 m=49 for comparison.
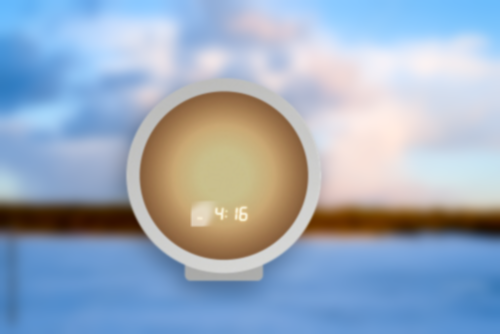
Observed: h=4 m=16
